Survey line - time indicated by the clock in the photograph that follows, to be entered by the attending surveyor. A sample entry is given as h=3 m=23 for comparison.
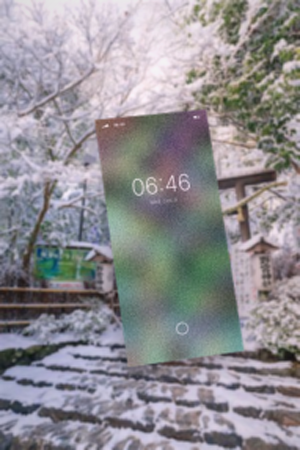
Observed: h=6 m=46
